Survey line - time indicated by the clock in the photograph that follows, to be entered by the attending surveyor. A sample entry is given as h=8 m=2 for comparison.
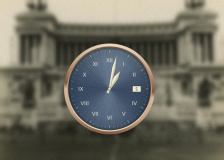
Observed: h=1 m=2
